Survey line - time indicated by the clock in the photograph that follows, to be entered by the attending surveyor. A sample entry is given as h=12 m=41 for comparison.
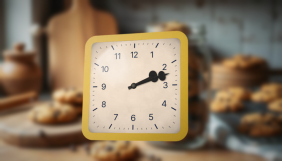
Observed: h=2 m=12
